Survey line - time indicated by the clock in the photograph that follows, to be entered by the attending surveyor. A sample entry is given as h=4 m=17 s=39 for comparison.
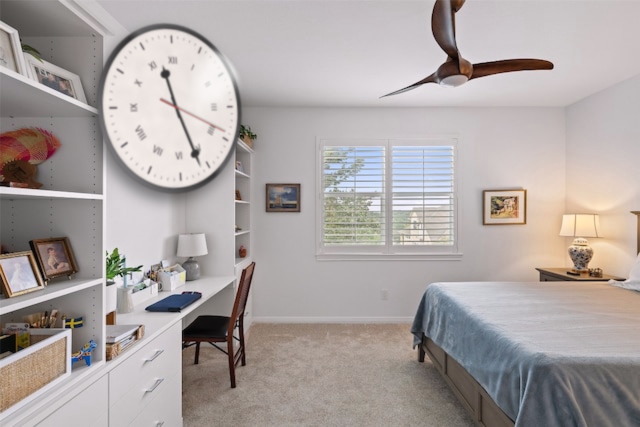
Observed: h=11 m=26 s=19
